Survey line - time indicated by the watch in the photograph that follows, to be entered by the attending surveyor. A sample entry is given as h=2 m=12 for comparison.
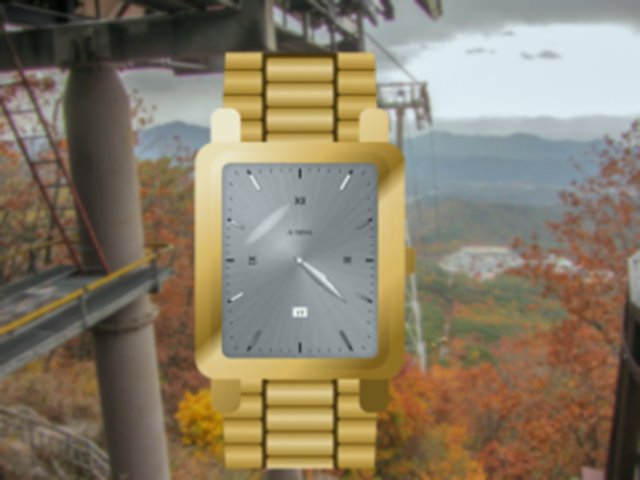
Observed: h=4 m=22
